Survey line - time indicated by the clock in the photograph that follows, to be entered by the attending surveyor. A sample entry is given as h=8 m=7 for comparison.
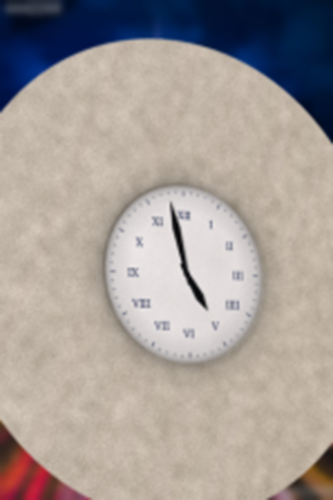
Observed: h=4 m=58
